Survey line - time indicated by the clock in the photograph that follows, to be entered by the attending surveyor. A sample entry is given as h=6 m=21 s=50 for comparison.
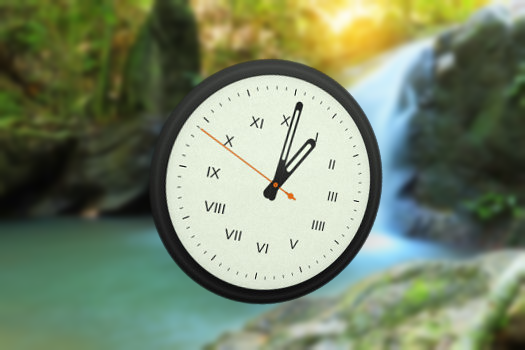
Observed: h=1 m=0 s=49
